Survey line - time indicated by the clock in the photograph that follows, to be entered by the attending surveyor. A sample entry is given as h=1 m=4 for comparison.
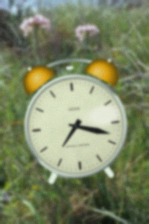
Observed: h=7 m=18
